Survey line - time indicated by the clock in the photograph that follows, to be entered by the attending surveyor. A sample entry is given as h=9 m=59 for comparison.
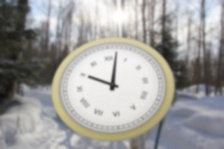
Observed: h=10 m=2
